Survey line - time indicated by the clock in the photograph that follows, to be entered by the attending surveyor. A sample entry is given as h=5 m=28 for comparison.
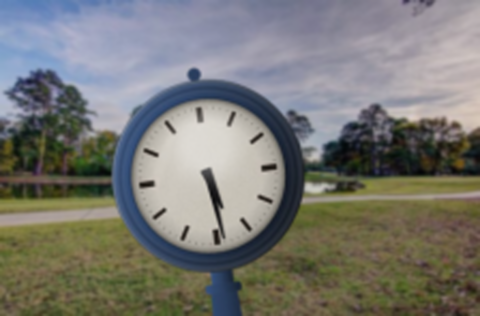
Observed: h=5 m=29
